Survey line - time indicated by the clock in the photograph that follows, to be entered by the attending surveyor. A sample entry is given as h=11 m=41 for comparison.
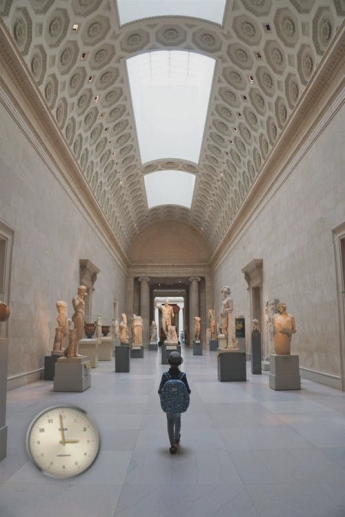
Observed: h=2 m=59
